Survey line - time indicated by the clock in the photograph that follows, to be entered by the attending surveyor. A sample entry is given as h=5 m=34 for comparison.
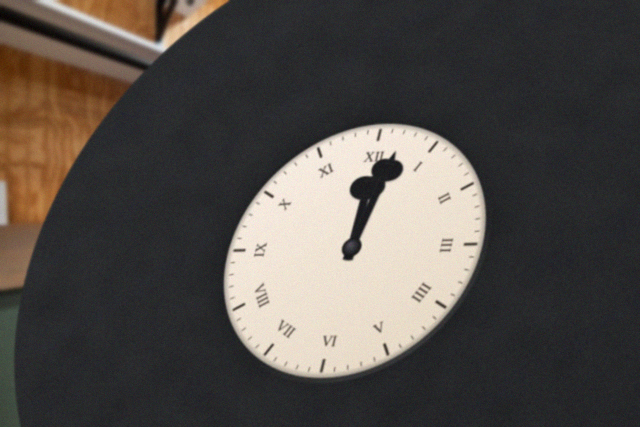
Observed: h=12 m=2
